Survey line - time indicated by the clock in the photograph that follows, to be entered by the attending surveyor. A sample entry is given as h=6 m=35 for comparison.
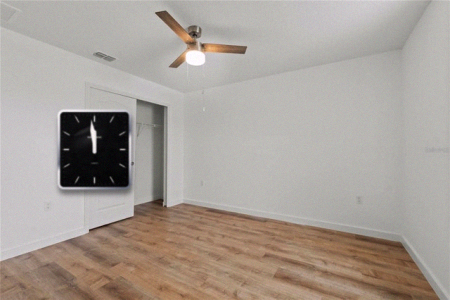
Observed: h=11 m=59
